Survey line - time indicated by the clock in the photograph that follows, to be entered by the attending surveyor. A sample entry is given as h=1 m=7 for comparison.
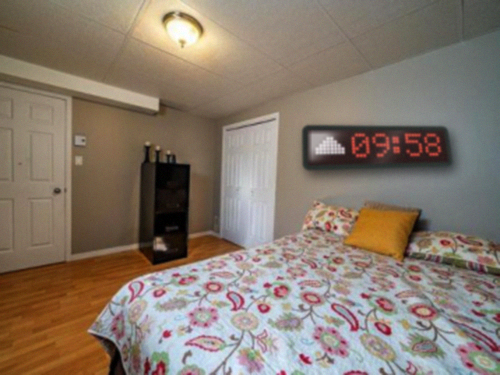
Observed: h=9 m=58
